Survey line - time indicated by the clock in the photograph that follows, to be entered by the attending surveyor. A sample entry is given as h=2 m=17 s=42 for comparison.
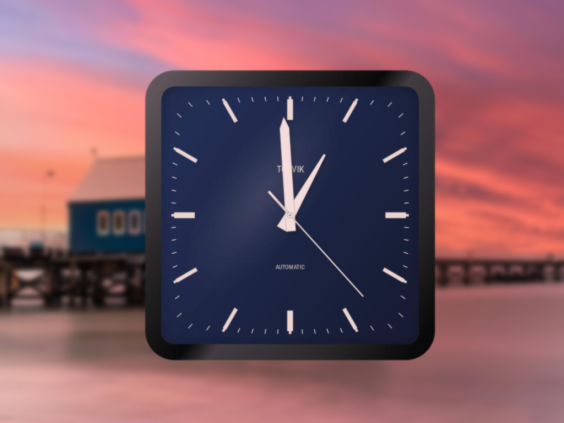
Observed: h=12 m=59 s=23
